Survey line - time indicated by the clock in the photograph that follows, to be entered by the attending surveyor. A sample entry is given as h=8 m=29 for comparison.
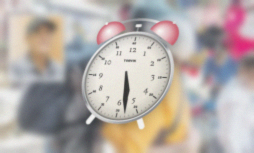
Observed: h=5 m=28
